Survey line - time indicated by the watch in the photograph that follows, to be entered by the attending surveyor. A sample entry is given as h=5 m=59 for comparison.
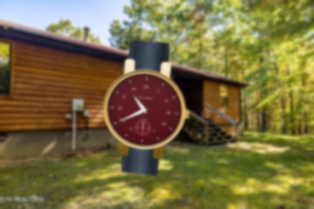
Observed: h=10 m=40
